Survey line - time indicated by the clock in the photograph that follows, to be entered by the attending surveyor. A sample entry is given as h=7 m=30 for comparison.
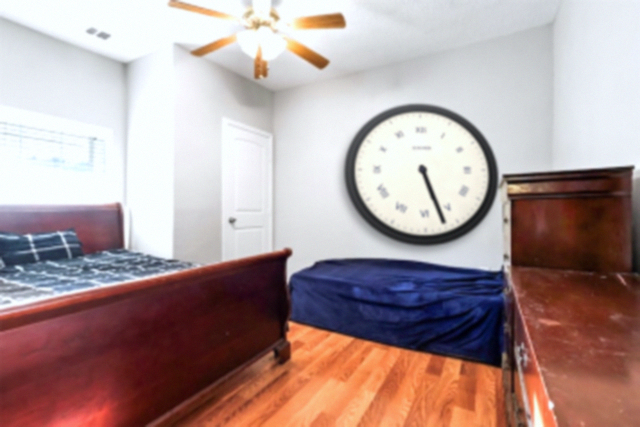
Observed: h=5 m=27
